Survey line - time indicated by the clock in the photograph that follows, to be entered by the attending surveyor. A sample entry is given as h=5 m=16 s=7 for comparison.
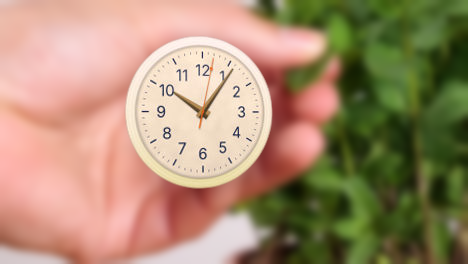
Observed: h=10 m=6 s=2
